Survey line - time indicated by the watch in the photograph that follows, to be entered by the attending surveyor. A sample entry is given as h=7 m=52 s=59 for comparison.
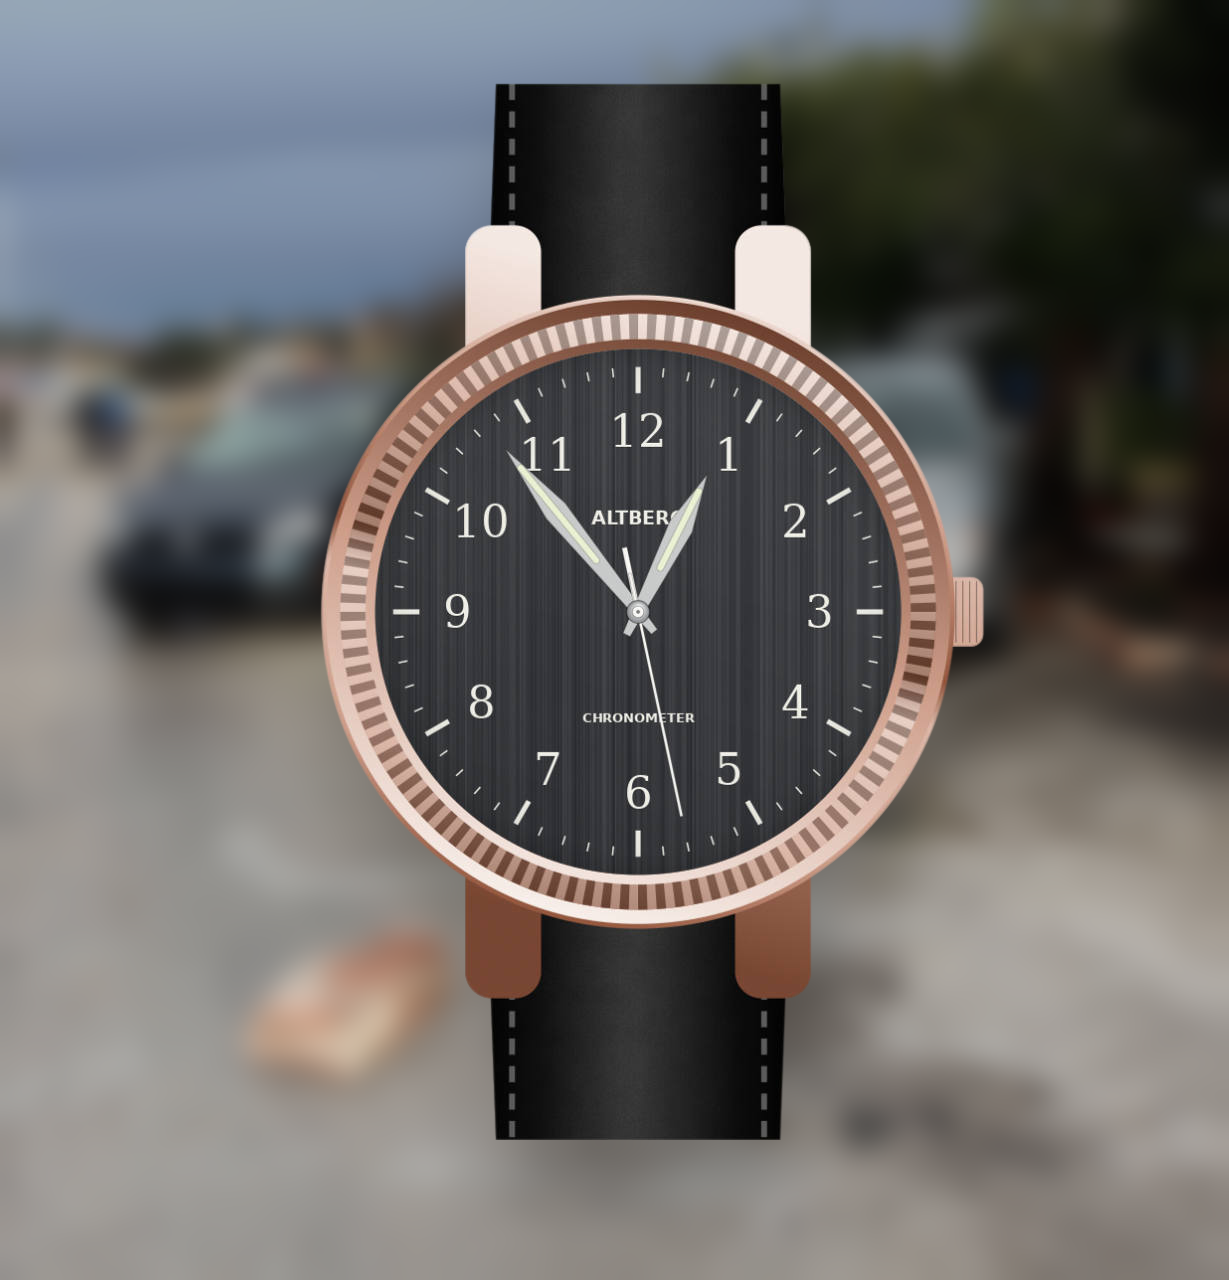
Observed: h=12 m=53 s=28
